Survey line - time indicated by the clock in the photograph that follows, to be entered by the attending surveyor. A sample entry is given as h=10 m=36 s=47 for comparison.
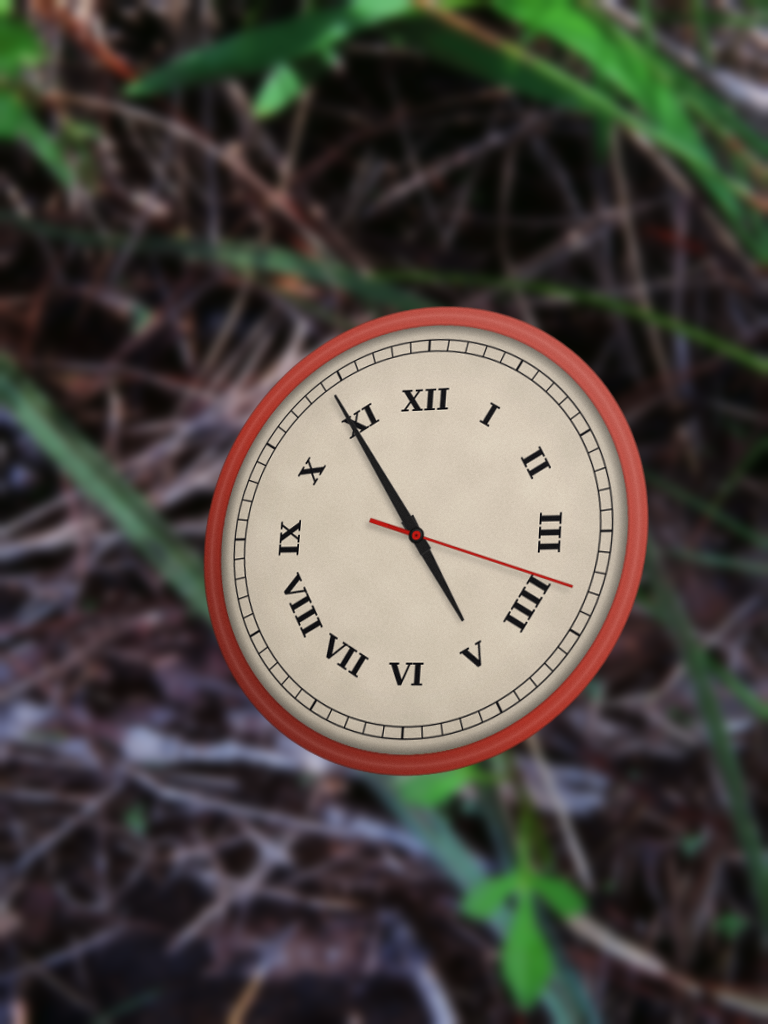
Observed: h=4 m=54 s=18
